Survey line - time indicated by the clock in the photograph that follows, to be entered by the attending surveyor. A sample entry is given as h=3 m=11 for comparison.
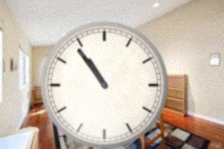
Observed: h=10 m=54
